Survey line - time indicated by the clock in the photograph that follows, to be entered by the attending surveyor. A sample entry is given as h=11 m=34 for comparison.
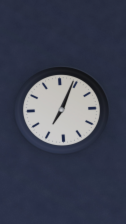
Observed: h=7 m=4
